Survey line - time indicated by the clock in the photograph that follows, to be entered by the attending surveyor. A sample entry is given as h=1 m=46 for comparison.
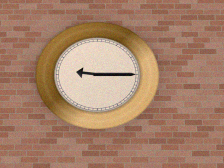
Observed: h=9 m=15
